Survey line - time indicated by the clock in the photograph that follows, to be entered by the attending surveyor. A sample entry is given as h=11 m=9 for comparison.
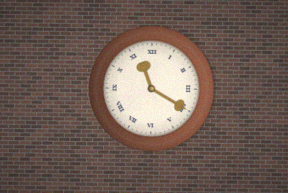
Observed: h=11 m=20
